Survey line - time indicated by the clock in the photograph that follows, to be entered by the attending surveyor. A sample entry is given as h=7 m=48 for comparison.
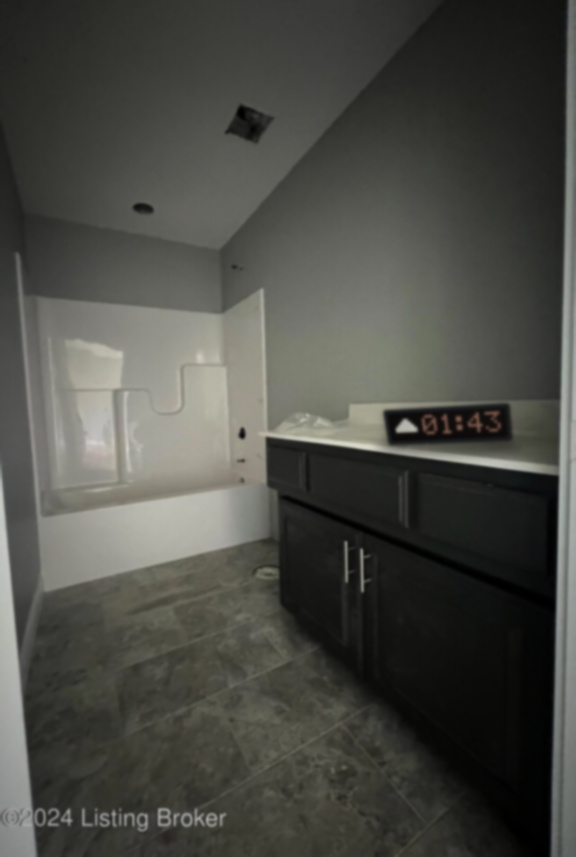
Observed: h=1 m=43
